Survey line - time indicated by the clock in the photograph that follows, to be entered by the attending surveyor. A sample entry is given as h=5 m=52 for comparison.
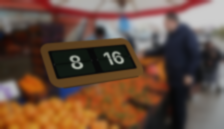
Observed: h=8 m=16
